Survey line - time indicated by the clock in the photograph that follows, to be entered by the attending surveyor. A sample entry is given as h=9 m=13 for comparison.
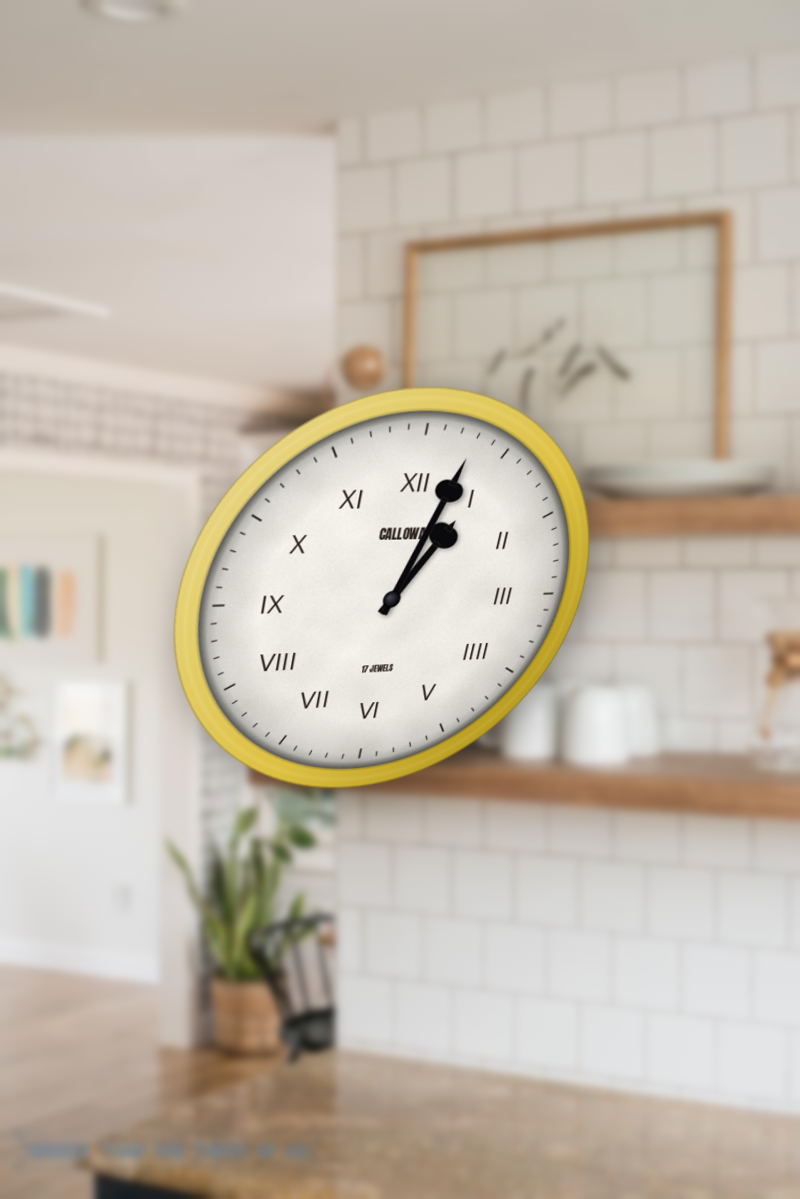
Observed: h=1 m=3
